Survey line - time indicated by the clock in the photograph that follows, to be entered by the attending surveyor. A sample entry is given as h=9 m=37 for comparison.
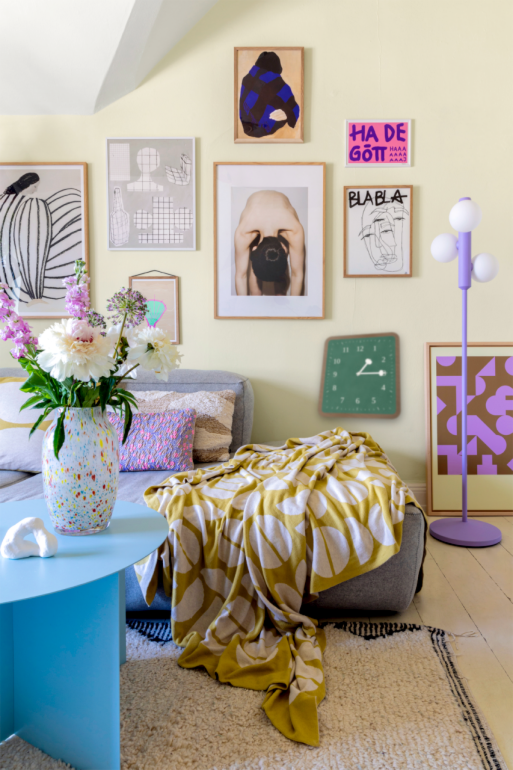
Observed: h=1 m=15
